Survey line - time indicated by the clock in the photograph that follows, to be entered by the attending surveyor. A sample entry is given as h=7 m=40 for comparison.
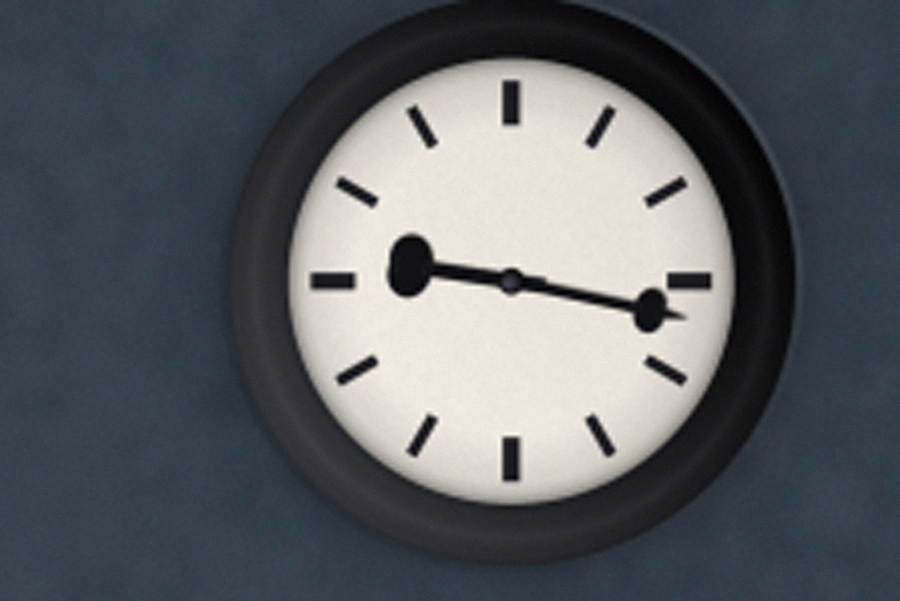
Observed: h=9 m=17
